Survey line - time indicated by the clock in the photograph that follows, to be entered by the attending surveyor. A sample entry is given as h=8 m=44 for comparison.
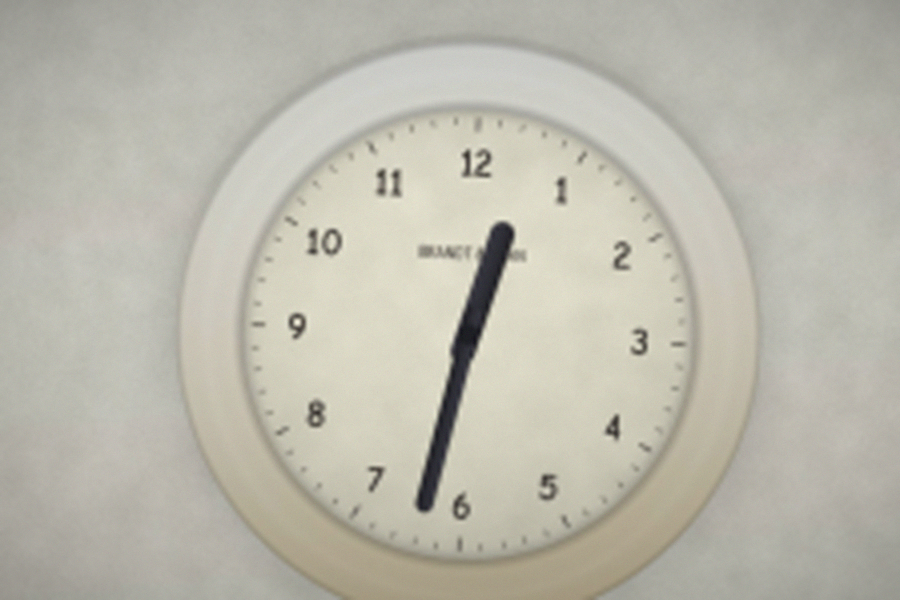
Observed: h=12 m=32
